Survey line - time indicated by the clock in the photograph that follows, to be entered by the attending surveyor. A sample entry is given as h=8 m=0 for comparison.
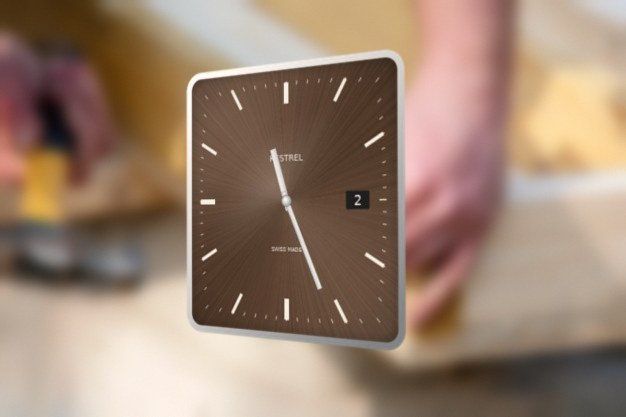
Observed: h=11 m=26
